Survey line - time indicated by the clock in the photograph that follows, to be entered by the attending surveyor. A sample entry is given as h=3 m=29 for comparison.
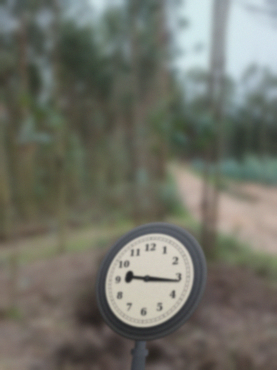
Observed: h=9 m=16
